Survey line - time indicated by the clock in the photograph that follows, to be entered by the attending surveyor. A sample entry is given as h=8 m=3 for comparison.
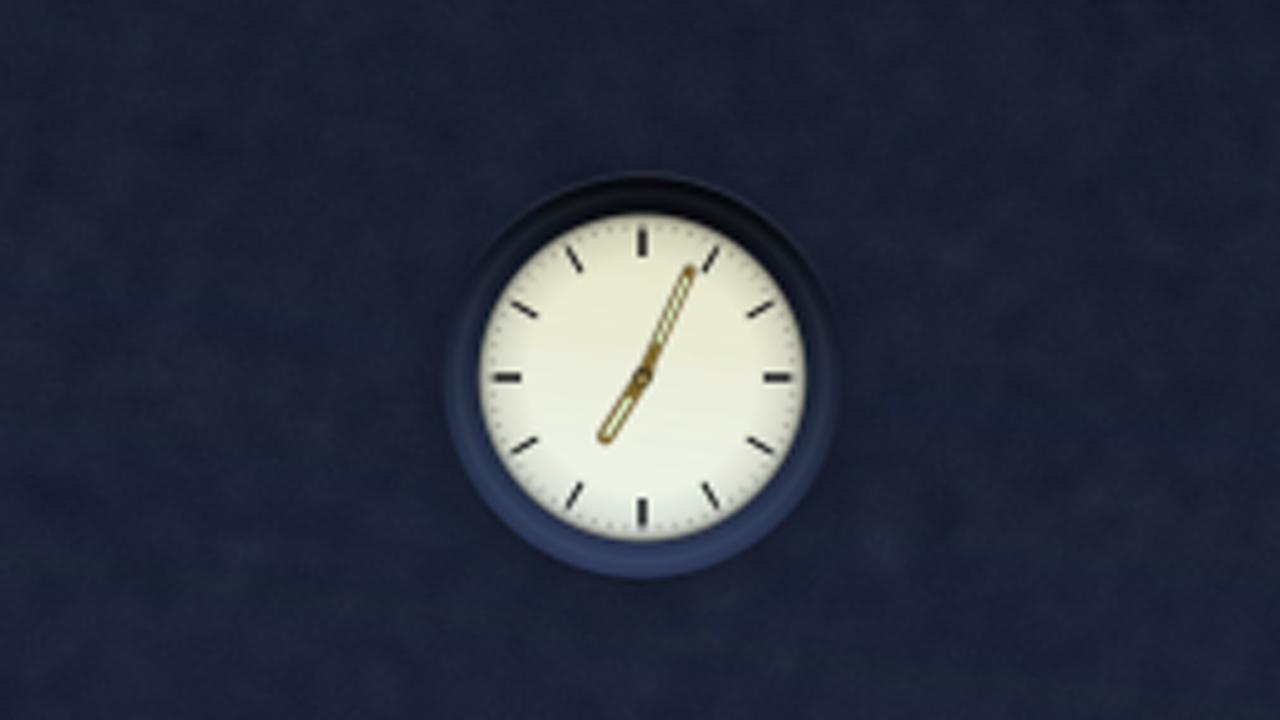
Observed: h=7 m=4
